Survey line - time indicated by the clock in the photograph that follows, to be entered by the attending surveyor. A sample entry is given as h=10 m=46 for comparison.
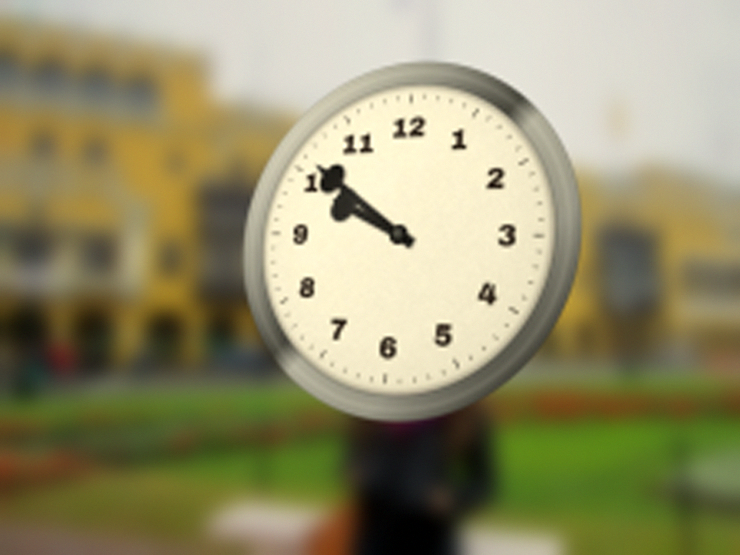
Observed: h=9 m=51
